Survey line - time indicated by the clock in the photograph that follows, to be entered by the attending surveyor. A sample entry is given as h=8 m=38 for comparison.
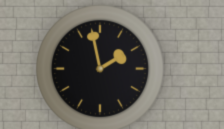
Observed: h=1 m=58
